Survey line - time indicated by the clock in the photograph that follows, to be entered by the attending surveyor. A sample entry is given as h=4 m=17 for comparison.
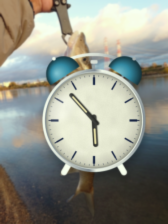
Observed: h=5 m=53
